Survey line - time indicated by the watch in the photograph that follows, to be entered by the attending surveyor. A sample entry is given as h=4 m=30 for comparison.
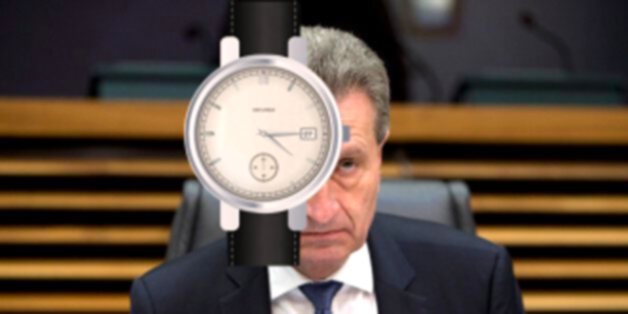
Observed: h=4 m=15
